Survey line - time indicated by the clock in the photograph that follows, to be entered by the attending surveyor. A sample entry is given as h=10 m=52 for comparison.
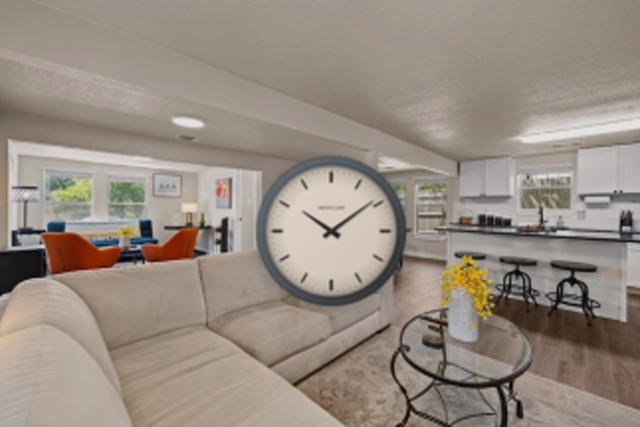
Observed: h=10 m=9
